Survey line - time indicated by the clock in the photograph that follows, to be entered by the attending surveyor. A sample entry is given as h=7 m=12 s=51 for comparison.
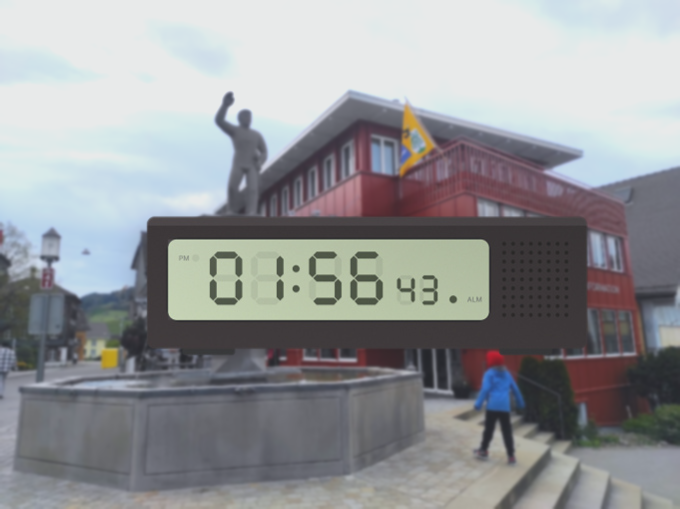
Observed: h=1 m=56 s=43
